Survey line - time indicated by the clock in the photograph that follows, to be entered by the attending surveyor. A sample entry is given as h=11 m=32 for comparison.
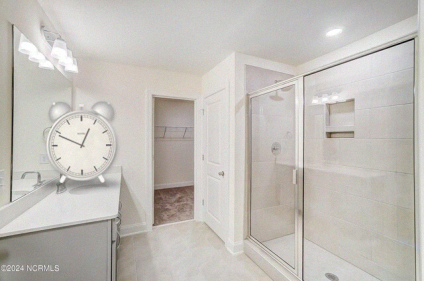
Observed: h=12 m=49
